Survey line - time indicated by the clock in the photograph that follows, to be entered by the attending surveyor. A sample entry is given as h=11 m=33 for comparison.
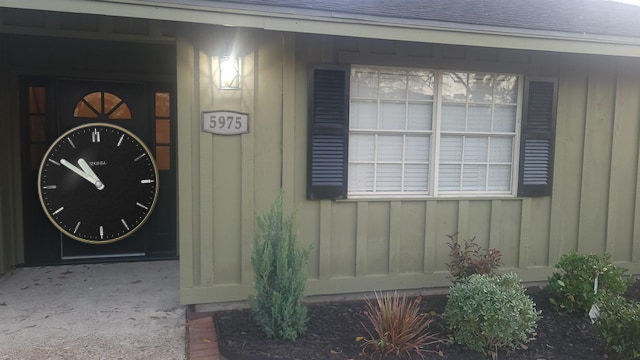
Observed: h=10 m=51
